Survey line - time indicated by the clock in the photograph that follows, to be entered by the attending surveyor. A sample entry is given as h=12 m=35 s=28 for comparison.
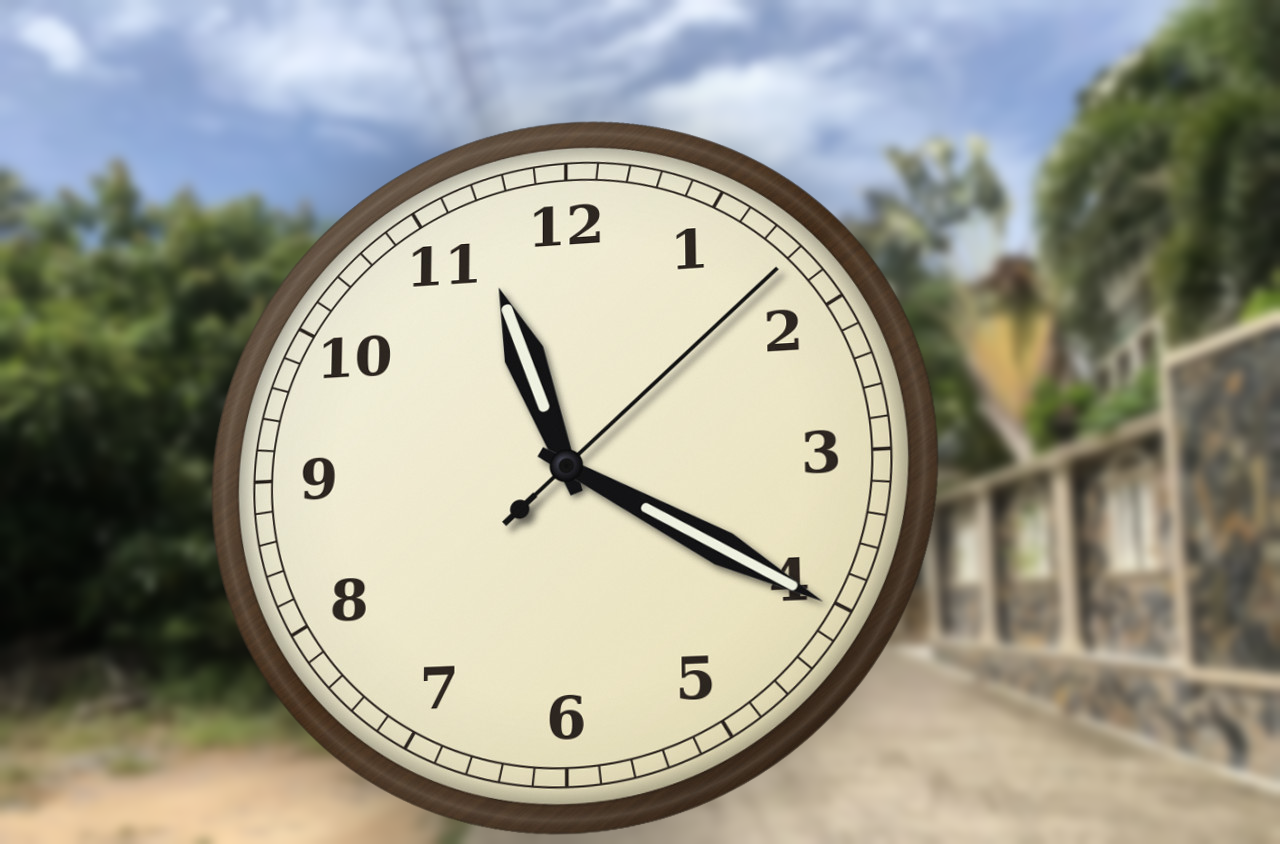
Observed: h=11 m=20 s=8
